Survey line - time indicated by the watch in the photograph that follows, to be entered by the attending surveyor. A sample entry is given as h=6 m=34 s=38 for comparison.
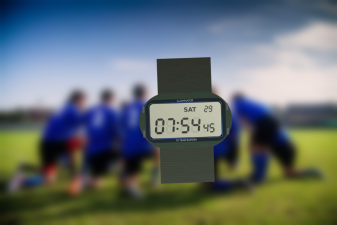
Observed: h=7 m=54 s=45
